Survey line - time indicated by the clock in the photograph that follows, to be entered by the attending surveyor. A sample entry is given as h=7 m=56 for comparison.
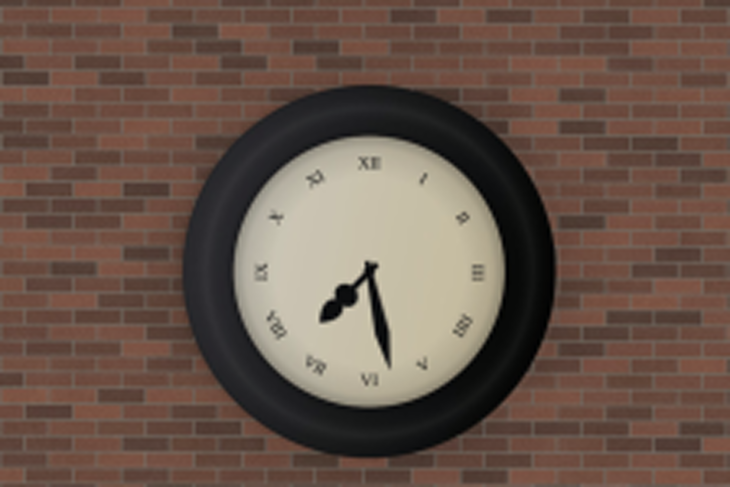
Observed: h=7 m=28
